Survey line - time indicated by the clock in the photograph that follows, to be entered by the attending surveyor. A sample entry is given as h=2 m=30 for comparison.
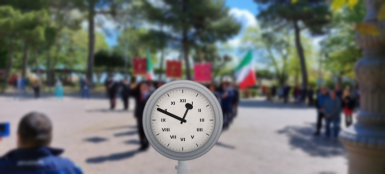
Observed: h=12 m=49
